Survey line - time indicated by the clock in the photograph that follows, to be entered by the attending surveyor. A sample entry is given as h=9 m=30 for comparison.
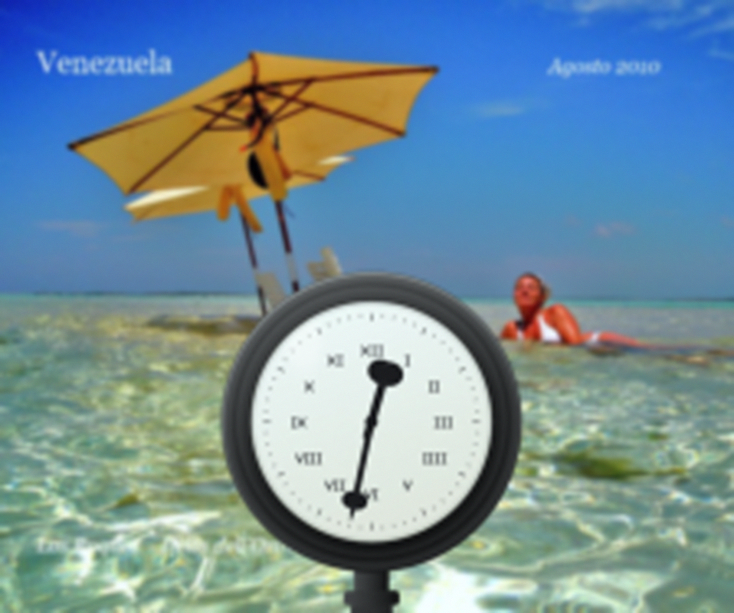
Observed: h=12 m=32
